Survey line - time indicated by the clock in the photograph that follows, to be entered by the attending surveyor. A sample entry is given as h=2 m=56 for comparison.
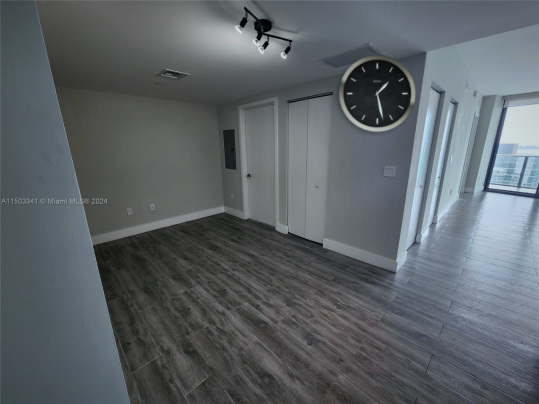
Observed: h=1 m=28
